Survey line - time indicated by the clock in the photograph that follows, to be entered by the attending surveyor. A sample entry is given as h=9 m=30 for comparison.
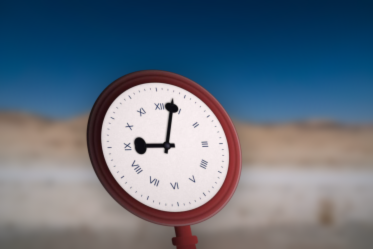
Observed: h=9 m=3
